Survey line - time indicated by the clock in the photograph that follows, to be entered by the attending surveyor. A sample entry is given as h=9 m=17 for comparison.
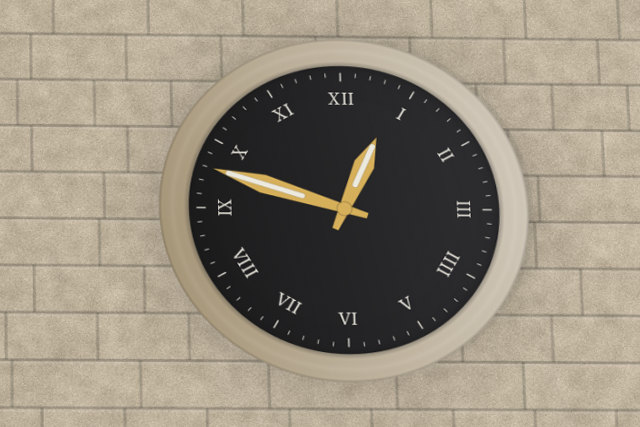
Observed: h=12 m=48
